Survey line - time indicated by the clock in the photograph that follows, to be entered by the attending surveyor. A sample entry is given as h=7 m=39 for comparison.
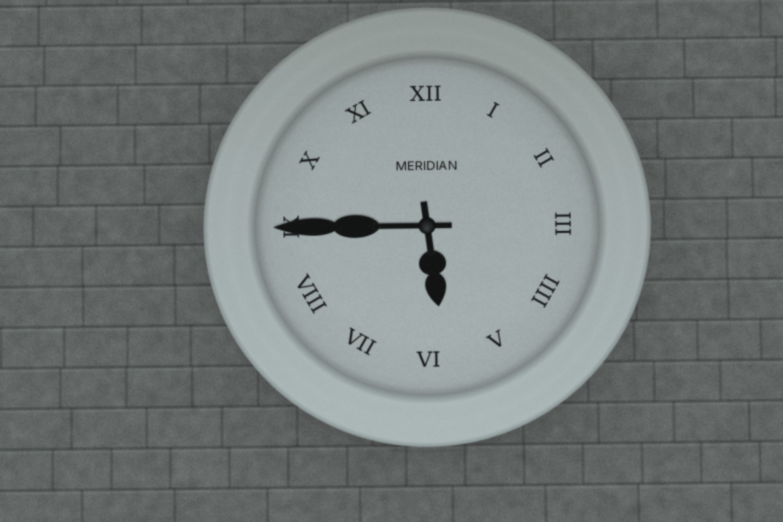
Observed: h=5 m=45
